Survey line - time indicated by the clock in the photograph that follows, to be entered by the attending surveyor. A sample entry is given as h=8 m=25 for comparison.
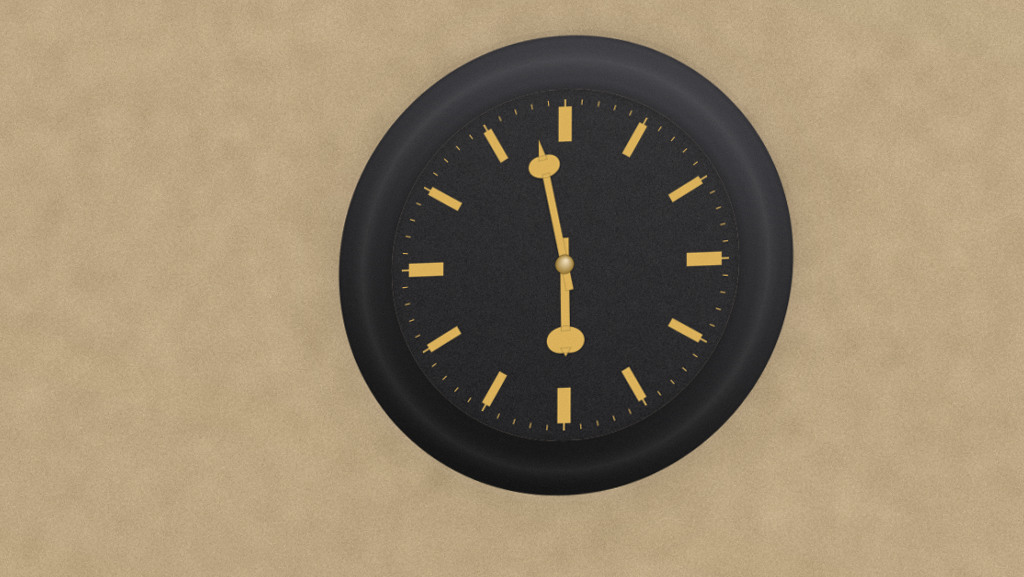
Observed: h=5 m=58
